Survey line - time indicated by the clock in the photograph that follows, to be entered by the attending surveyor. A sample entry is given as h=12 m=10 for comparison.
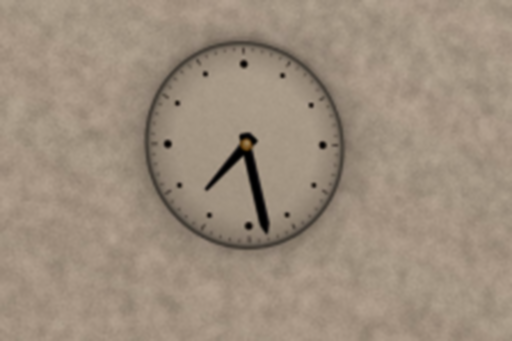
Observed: h=7 m=28
